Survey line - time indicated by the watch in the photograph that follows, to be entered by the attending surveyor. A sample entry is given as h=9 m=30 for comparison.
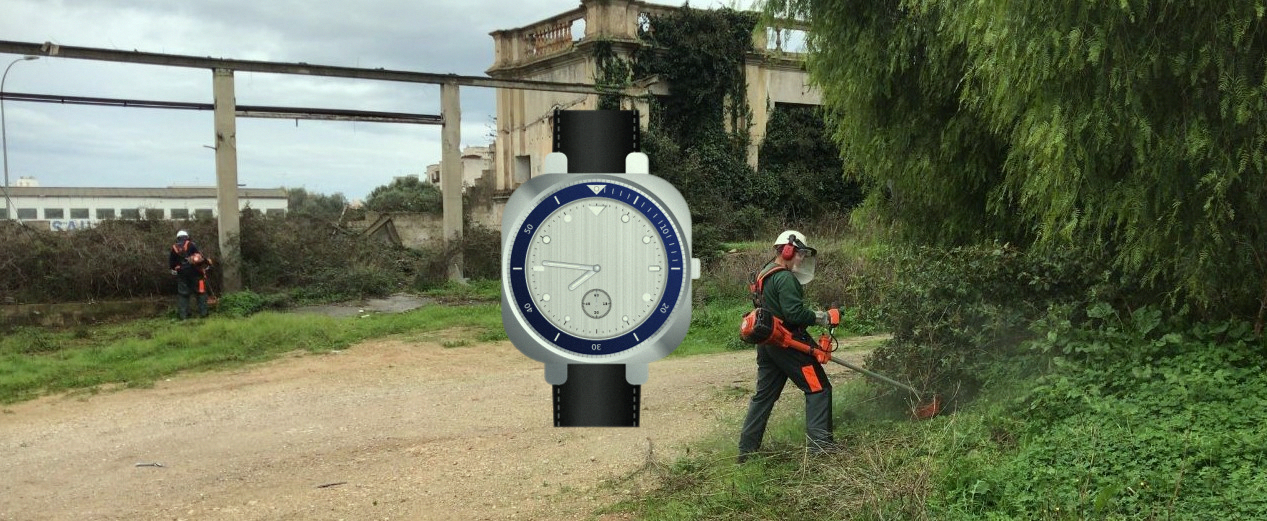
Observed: h=7 m=46
